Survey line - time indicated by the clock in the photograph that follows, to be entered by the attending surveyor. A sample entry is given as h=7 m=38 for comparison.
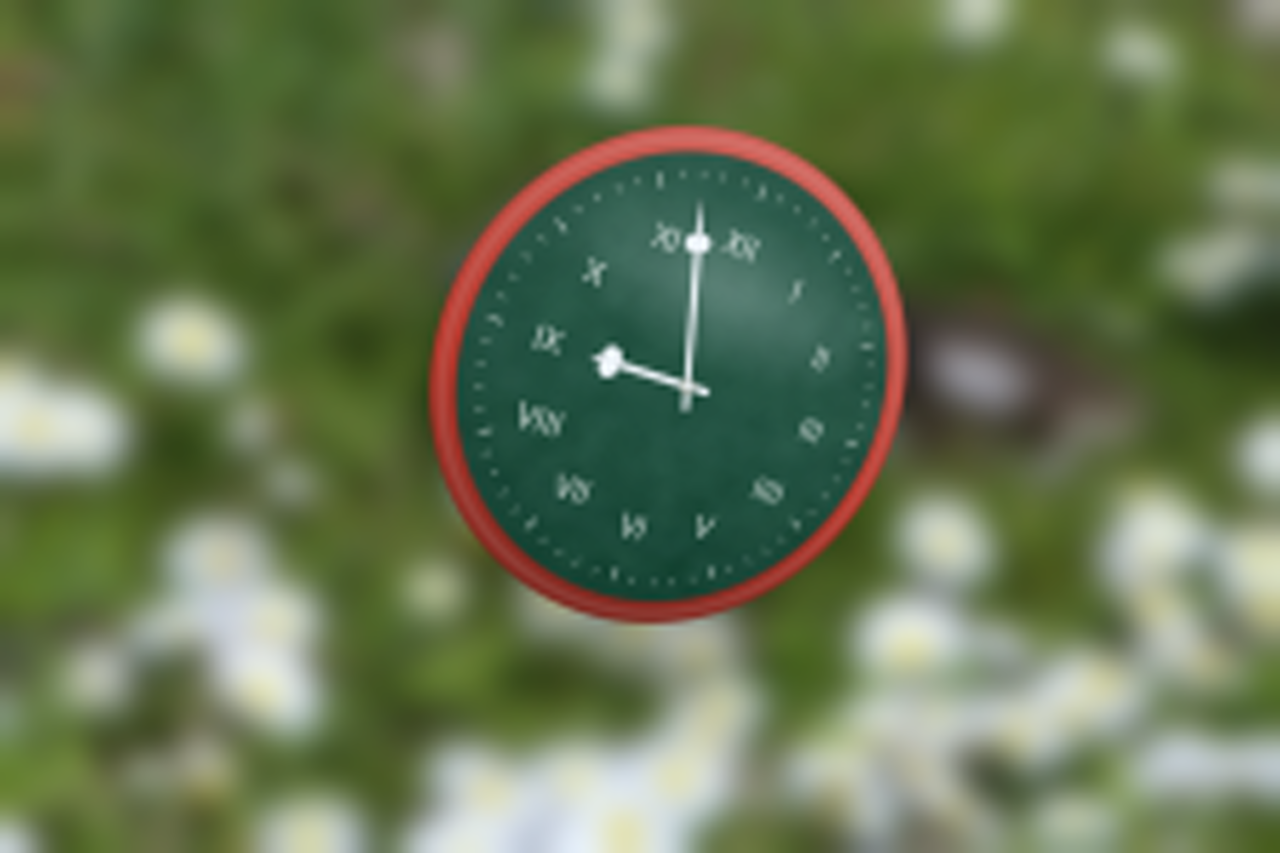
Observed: h=8 m=57
